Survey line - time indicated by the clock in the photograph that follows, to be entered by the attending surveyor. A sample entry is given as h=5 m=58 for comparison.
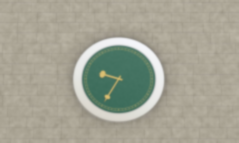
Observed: h=9 m=35
